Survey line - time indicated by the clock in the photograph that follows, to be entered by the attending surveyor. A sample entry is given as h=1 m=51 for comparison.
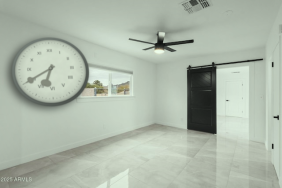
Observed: h=6 m=40
